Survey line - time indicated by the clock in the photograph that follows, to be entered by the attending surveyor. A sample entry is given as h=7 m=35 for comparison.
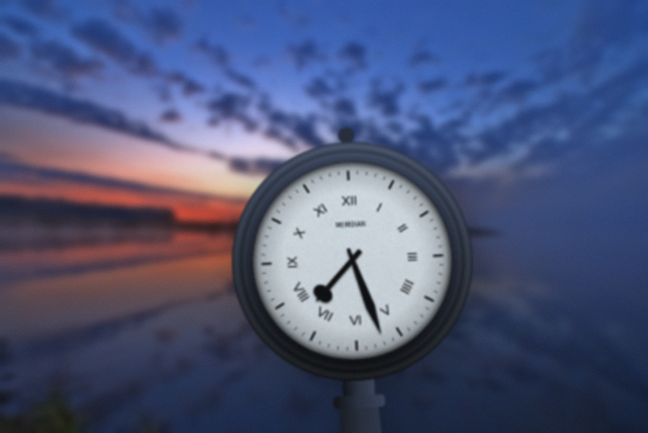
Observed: h=7 m=27
